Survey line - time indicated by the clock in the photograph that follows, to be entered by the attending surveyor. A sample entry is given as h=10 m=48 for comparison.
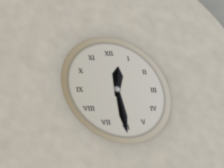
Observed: h=12 m=30
